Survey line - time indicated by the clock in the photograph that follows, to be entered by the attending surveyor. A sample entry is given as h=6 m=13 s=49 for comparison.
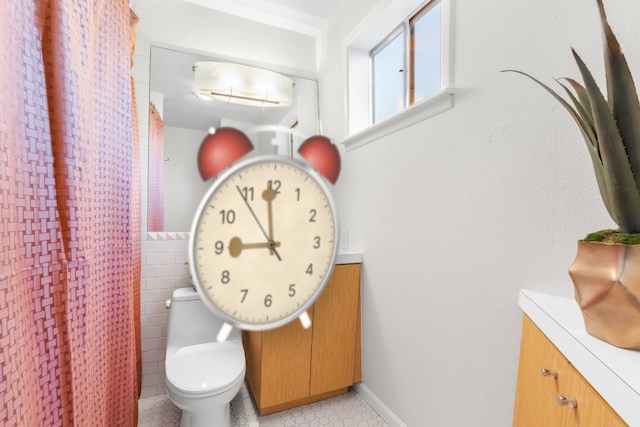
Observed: h=8 m=58 s=54
